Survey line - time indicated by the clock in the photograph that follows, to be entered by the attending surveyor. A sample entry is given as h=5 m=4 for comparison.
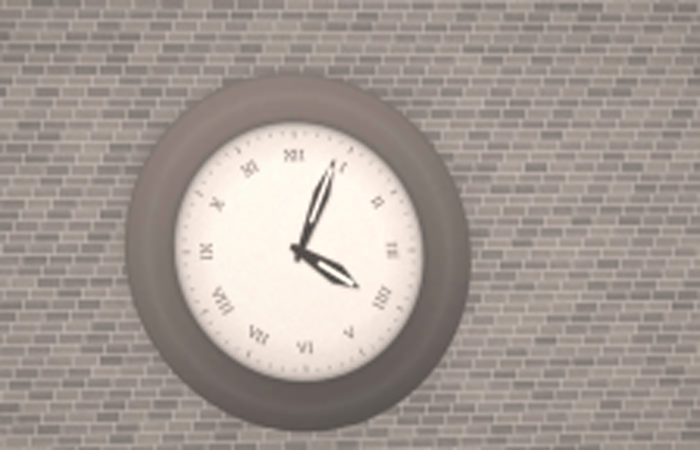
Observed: h=4 m=4
